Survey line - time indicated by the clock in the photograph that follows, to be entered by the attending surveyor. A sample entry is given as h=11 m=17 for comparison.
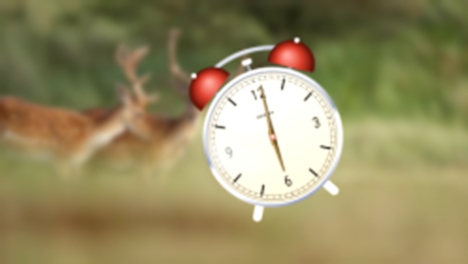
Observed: h=6 m=1
